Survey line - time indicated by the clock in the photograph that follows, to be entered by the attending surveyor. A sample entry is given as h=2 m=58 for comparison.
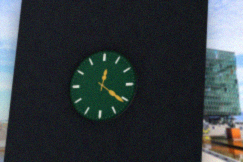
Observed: h=12 m=21
